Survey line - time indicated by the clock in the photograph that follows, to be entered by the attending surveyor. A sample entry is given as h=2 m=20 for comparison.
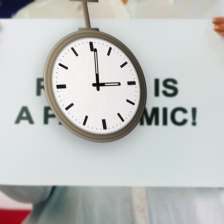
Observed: h=3 m=1
